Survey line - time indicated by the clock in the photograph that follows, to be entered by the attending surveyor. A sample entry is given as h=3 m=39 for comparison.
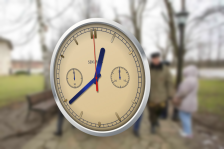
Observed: h=12 m=39
